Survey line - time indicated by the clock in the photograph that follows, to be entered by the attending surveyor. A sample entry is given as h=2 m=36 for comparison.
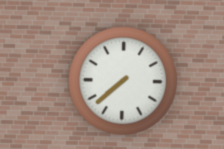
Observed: h=7 m=38
